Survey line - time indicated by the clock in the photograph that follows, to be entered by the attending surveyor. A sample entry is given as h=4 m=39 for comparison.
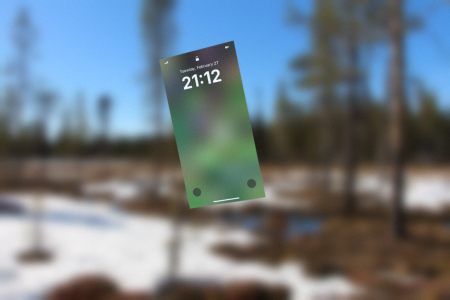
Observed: h=21 m=12
